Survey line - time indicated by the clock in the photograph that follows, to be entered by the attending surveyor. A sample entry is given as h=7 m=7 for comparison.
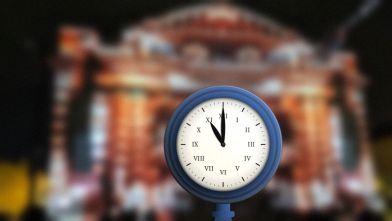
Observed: h=11 m=0
